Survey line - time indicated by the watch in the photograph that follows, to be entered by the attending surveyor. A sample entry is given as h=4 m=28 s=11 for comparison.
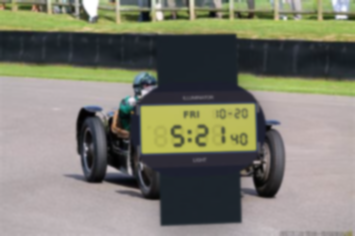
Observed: h=5 m=21 s=40
